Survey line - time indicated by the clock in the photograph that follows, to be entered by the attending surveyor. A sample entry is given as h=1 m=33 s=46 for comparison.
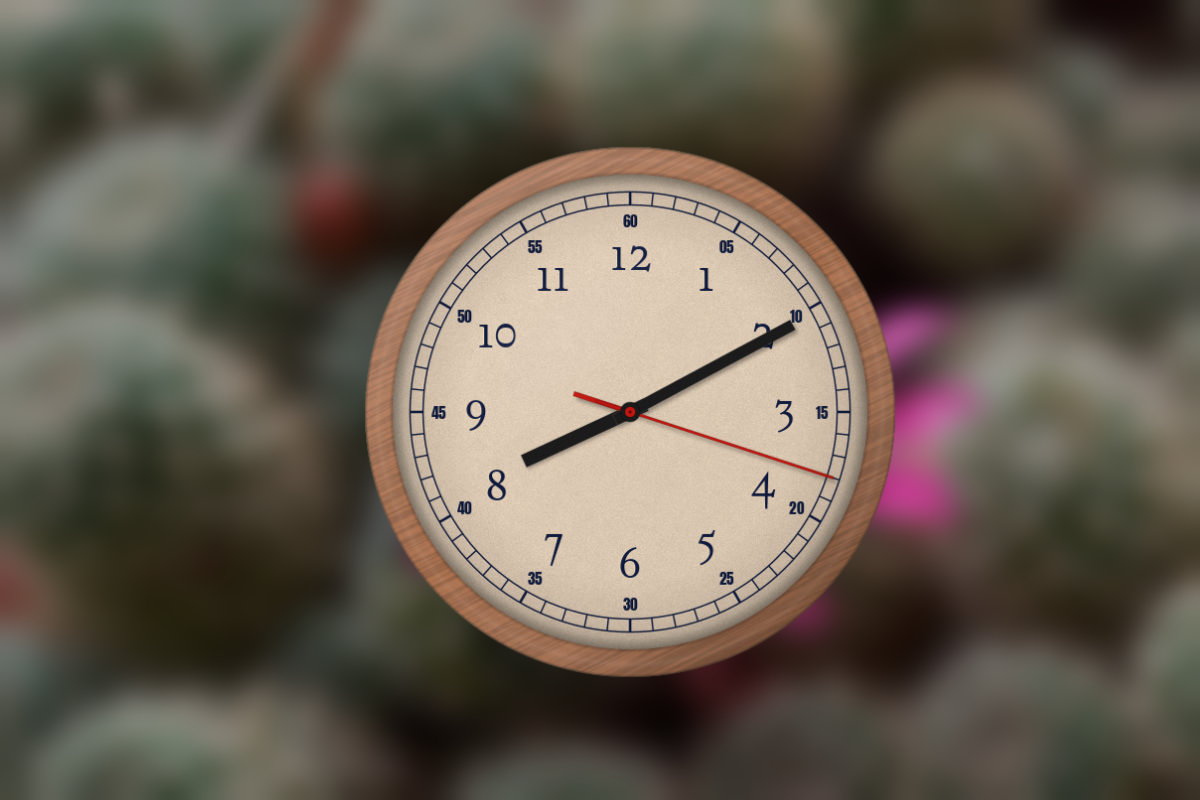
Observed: h=8 m=10 s=18
